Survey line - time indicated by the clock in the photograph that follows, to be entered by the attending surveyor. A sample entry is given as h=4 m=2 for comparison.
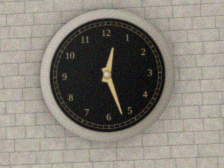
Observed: h=12 m=27
